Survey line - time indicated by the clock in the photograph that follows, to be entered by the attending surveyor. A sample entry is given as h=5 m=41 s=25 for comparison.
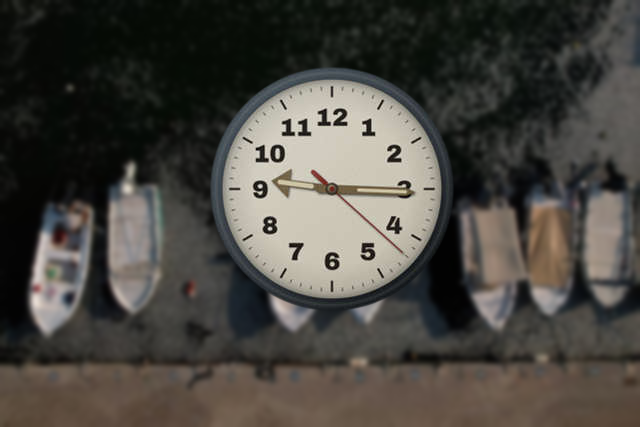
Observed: h=9 m=15 s=22
